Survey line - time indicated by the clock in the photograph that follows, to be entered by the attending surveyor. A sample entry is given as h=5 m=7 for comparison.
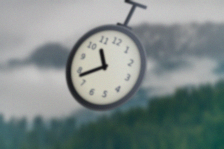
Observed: h=10 m=38
